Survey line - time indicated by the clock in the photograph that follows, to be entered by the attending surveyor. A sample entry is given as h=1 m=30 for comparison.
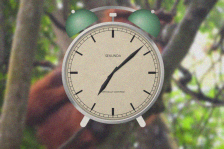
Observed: h=7 m=8
